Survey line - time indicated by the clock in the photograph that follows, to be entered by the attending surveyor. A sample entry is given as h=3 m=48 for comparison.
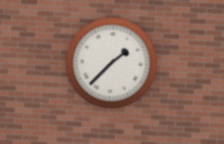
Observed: h=1 m=37
